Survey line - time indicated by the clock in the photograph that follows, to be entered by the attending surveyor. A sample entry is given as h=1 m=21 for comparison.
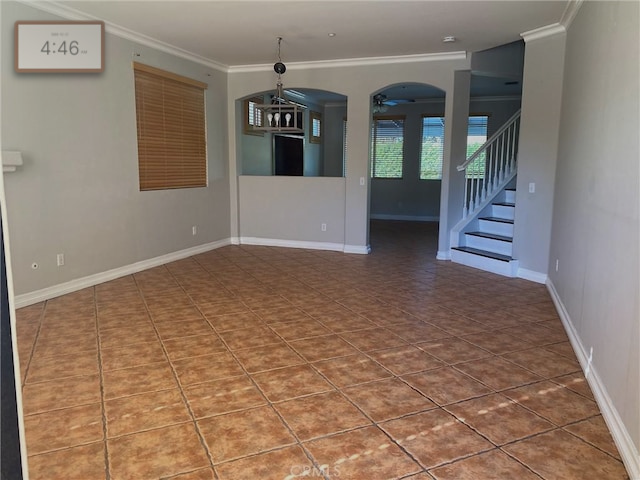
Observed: h=4 m=46
